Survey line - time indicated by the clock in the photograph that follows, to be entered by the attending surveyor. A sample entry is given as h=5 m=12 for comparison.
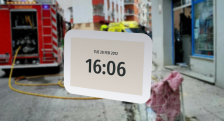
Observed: h=16 m=6
